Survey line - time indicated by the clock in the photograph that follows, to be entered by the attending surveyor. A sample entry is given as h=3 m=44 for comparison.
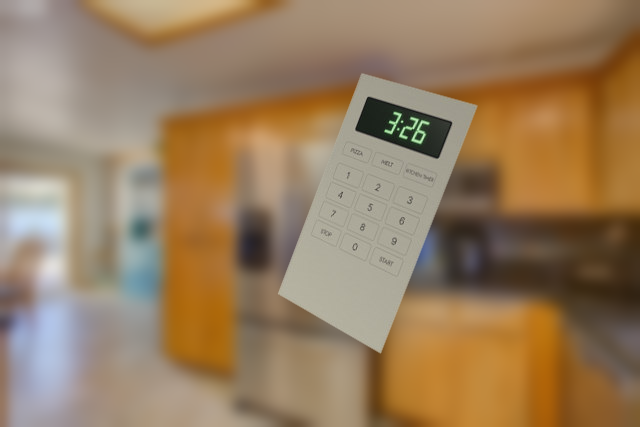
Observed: h=3 m=26
